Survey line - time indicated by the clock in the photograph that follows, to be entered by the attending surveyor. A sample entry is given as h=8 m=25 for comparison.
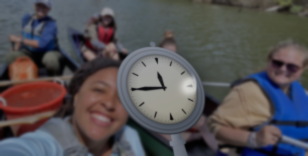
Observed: h=11 m=45
